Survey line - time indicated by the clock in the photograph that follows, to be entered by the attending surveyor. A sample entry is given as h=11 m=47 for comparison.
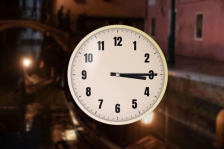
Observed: h=3 m=15
